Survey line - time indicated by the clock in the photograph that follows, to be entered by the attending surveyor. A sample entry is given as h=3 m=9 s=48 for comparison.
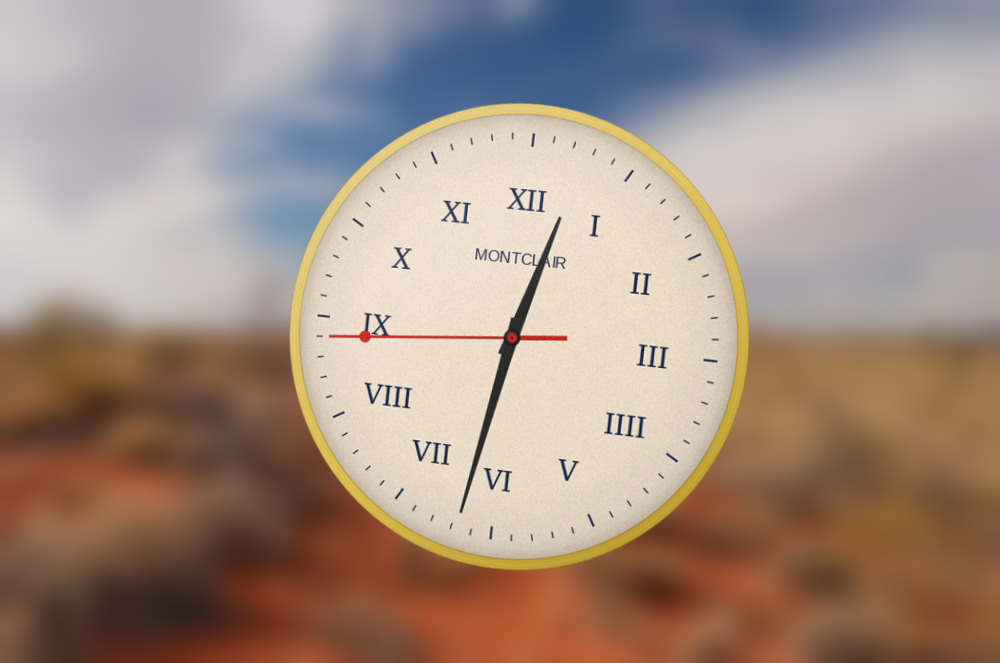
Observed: h=12 m=31 s=44
